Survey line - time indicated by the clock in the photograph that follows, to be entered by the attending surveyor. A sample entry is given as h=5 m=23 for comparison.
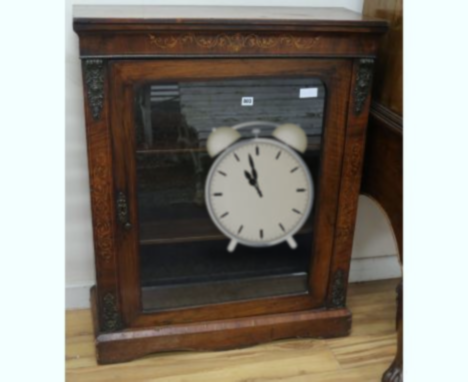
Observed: h=10 m=58
